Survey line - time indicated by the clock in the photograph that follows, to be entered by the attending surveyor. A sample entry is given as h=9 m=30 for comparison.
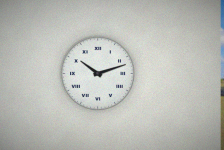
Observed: h=10 m=12
